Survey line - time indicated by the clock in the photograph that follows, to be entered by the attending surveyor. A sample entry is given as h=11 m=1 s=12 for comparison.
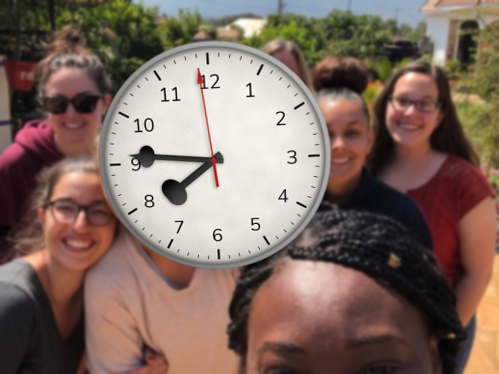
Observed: h=7 m=45 s=59
